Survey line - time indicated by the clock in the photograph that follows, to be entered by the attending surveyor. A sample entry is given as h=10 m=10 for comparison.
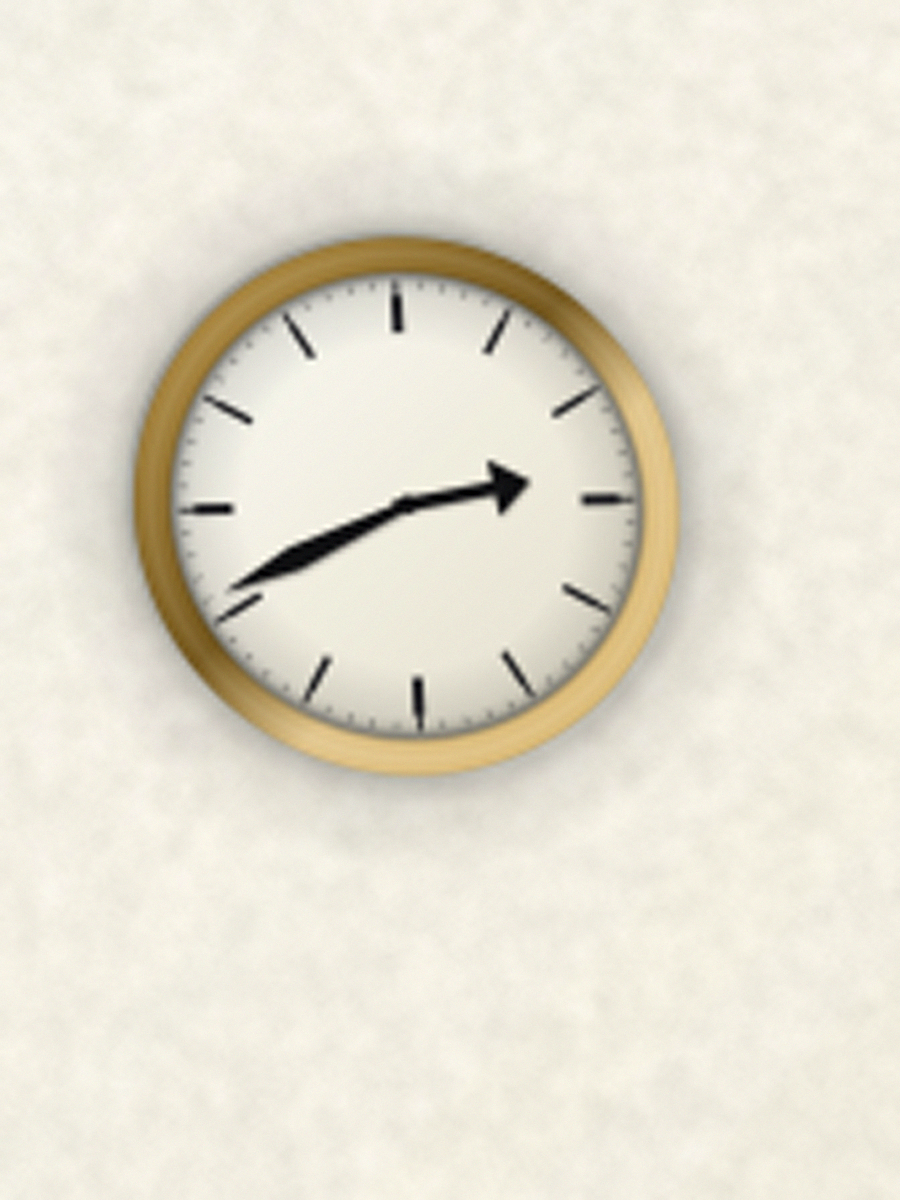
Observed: h=2 m=41
